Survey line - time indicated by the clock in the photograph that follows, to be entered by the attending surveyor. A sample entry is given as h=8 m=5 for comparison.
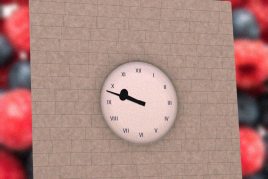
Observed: h=9 m=48
